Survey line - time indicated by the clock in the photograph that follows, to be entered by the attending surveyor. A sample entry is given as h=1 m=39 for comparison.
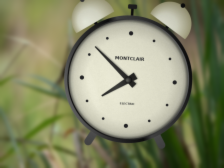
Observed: h=7 m=52
